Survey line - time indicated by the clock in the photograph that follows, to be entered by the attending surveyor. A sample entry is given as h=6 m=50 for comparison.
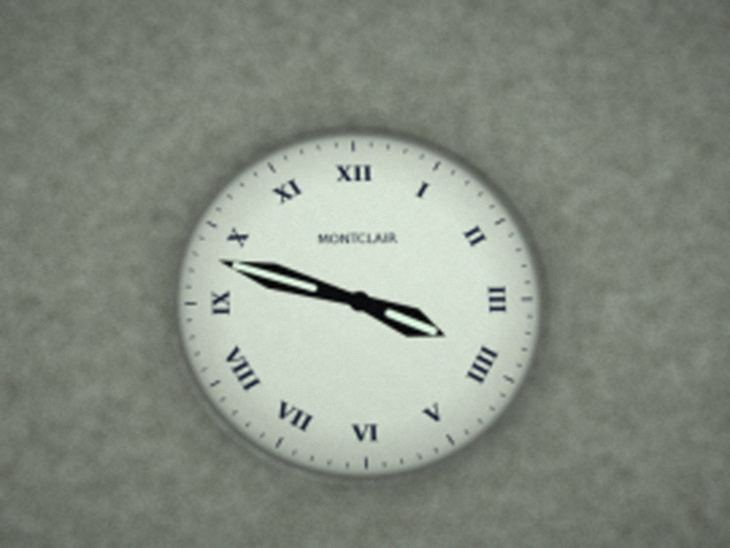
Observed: h=3 m=48
